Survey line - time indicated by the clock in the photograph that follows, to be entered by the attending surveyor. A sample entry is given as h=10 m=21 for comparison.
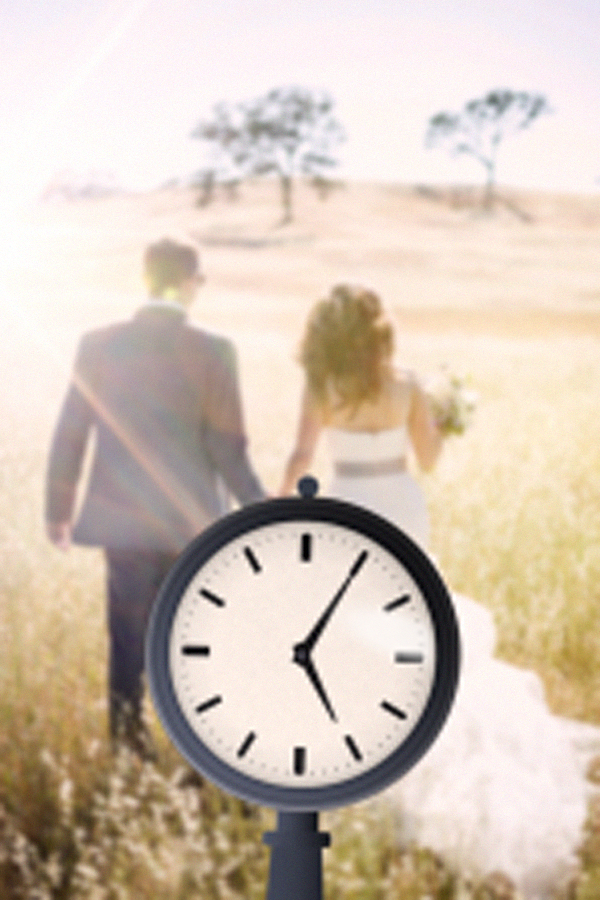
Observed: h=5 m=5
